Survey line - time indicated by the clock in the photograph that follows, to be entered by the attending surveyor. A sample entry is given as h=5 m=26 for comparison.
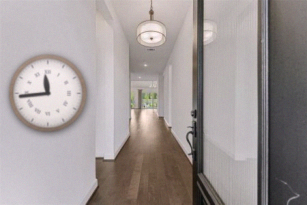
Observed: h=11 m=44
